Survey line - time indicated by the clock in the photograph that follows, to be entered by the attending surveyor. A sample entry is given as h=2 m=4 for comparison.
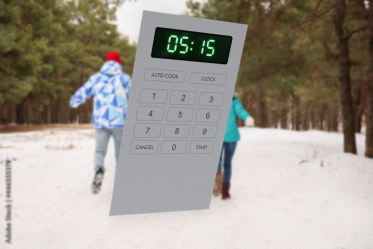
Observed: h=5 m=15
